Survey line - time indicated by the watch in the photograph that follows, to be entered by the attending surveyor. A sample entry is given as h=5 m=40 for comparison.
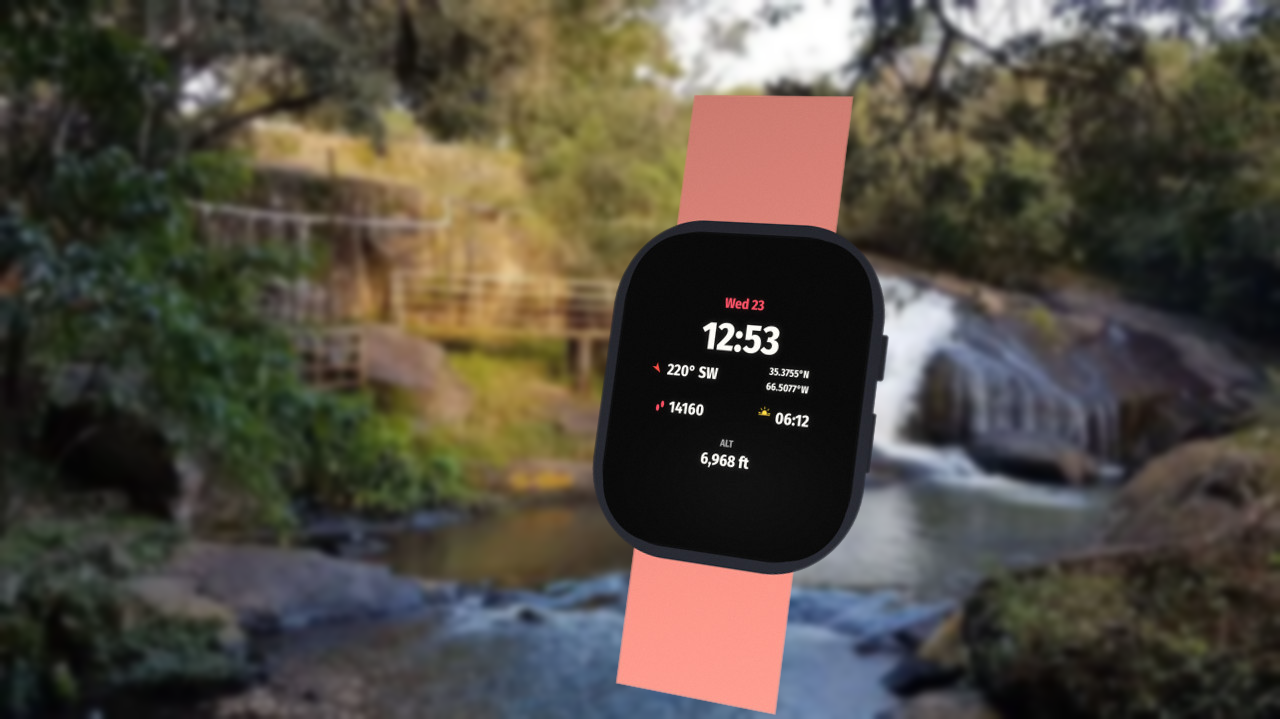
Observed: h=12 m=53
